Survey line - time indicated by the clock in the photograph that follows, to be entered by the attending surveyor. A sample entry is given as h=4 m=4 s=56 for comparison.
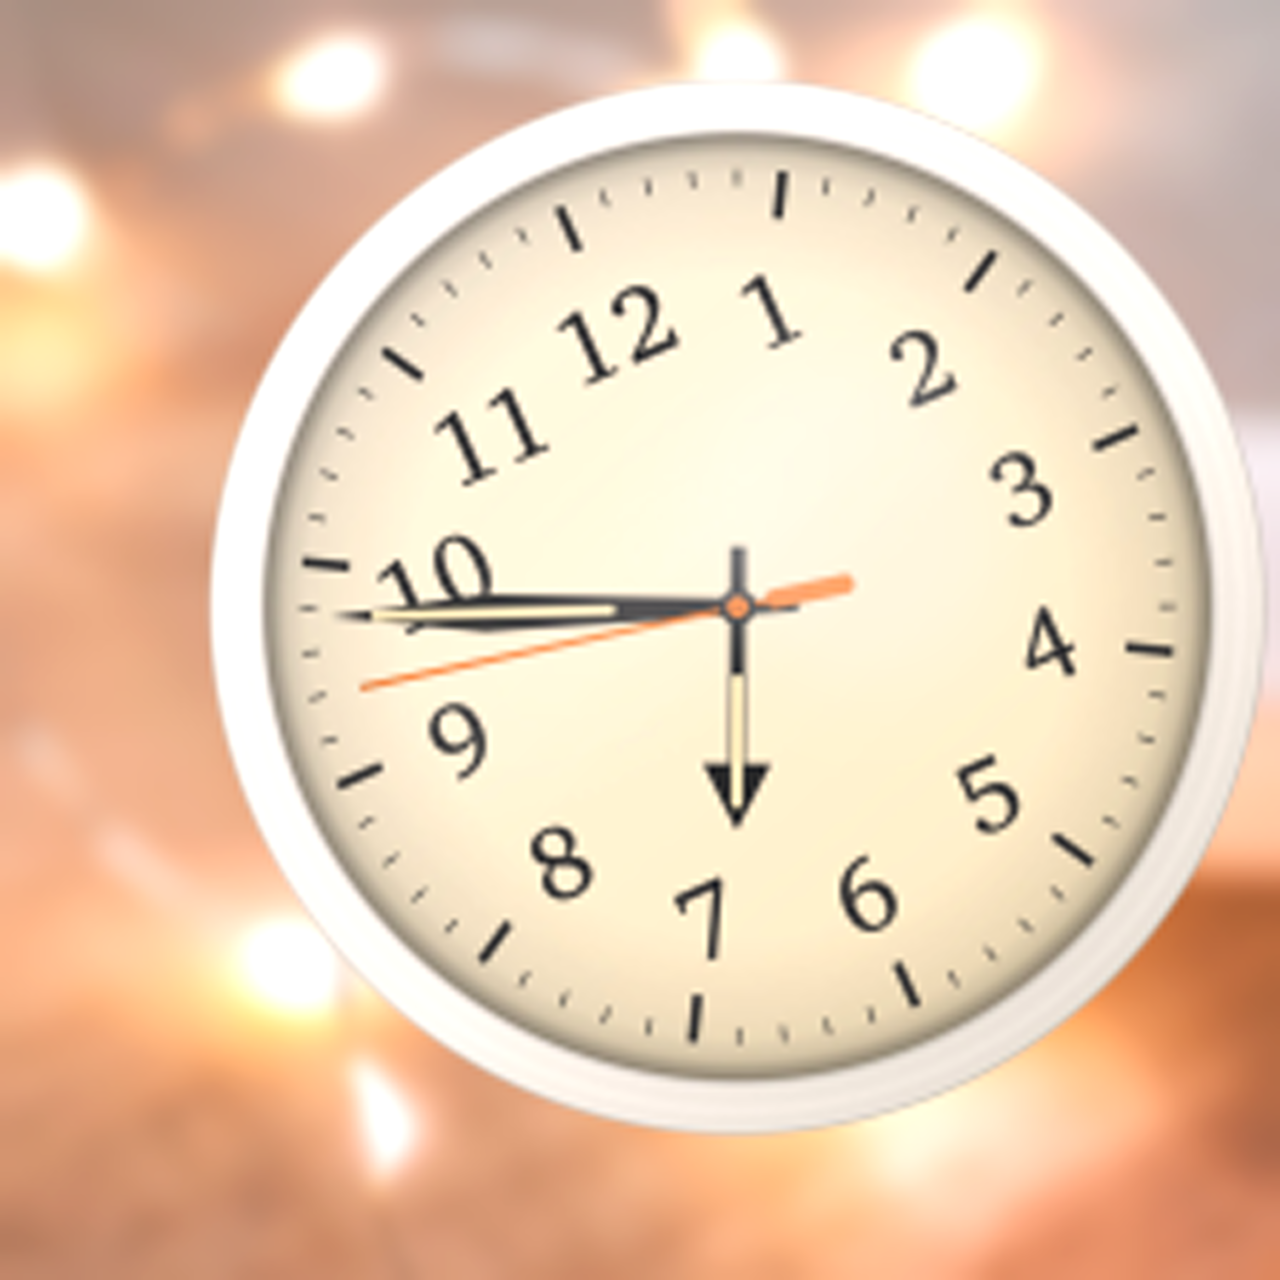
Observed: h=6 m=48 s=47
